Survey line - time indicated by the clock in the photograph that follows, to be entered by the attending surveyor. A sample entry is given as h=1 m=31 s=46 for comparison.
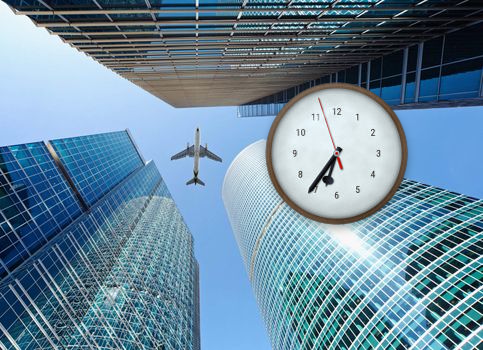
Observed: h=6 m=35 s=57
